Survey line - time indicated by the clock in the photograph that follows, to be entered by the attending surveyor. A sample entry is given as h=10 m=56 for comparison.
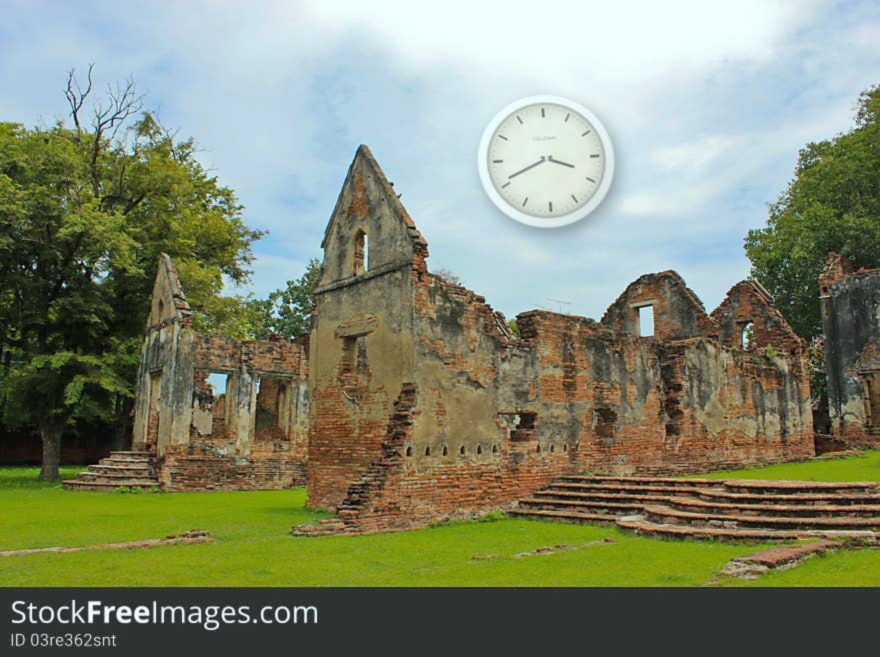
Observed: h=3 m=41
